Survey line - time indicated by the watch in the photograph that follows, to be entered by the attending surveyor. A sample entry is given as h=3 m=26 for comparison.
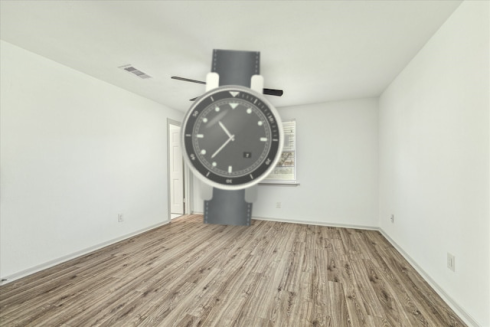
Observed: h=10 m=37
